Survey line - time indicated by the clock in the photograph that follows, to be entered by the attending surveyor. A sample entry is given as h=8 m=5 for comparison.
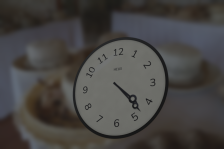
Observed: h=4 m=23
